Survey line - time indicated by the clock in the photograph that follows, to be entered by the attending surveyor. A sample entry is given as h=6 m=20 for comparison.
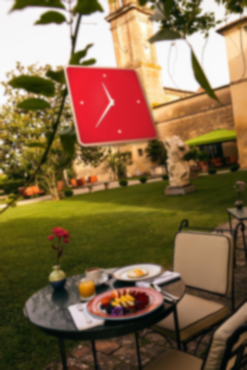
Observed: h=11 m=37
